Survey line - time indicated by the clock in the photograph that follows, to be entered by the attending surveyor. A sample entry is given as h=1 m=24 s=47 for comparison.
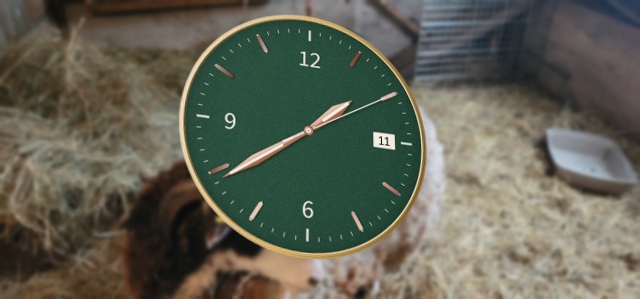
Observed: h=1 m=39 s=10
